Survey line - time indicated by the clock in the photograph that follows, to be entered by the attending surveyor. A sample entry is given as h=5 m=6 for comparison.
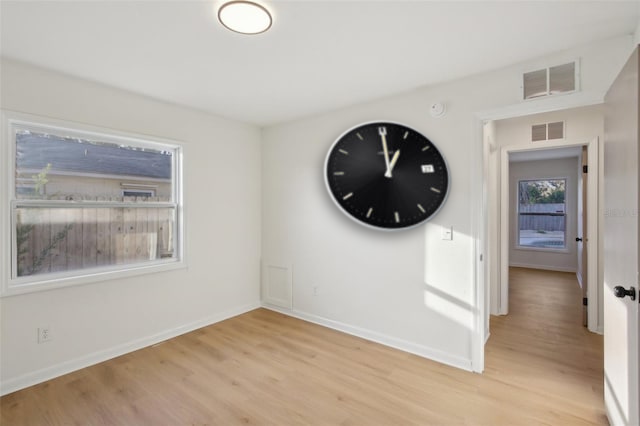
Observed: h=1 m=0
